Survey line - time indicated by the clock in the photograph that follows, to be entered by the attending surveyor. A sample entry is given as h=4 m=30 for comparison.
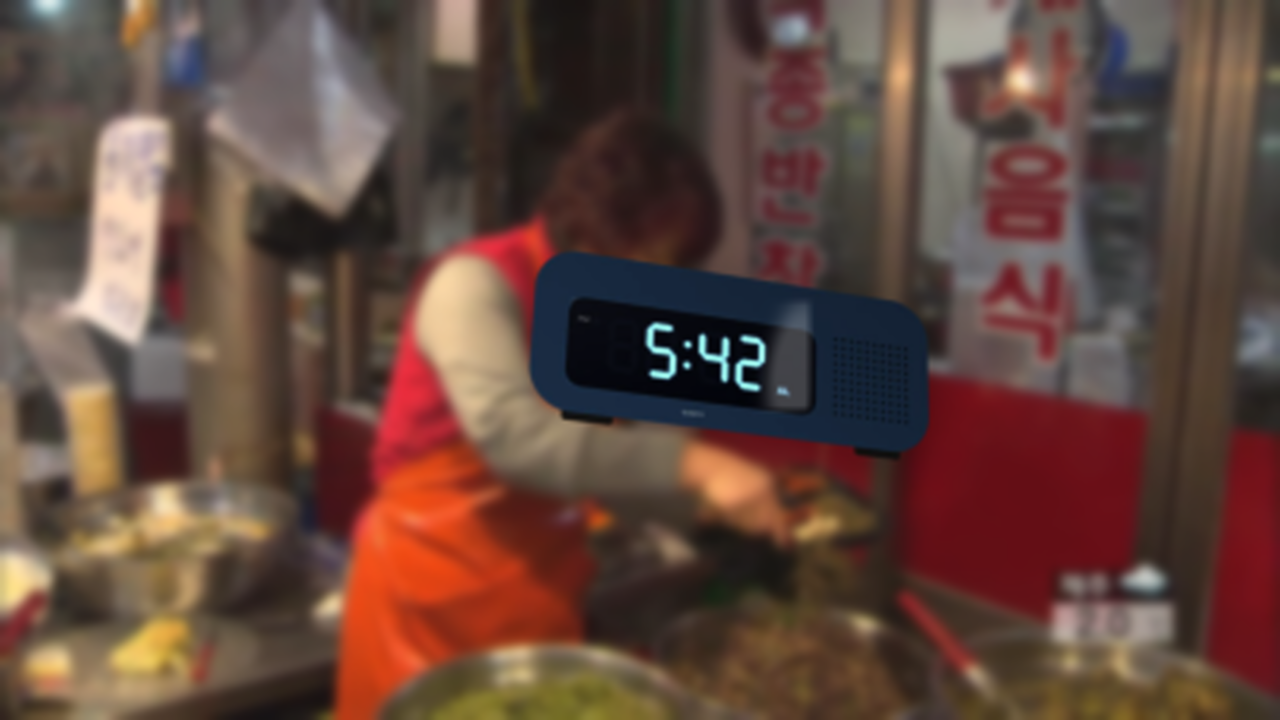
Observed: h=5 m=42
